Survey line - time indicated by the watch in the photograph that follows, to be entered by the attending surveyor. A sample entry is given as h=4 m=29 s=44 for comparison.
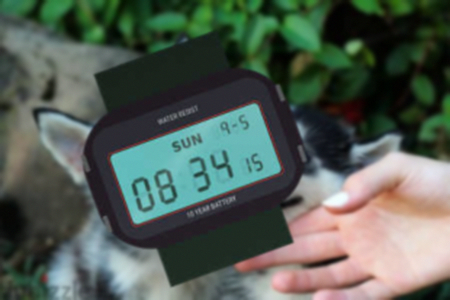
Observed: h=8 m=34 s=15
